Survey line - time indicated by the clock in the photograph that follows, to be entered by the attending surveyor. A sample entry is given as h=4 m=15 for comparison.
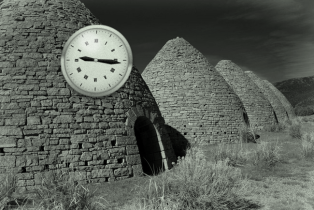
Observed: h=9 m=16
